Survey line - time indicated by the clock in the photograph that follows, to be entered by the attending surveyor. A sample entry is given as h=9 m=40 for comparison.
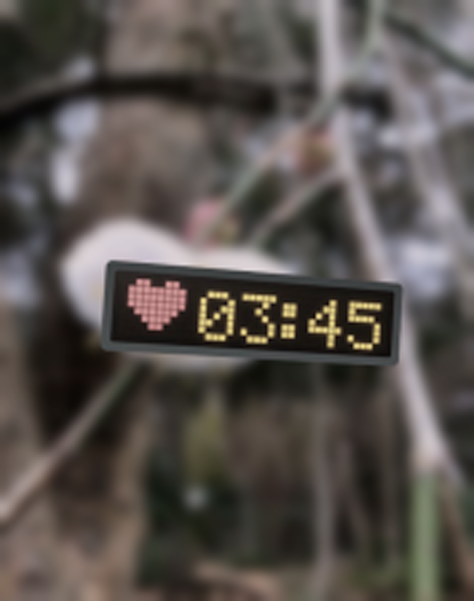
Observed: h=3 m=45
